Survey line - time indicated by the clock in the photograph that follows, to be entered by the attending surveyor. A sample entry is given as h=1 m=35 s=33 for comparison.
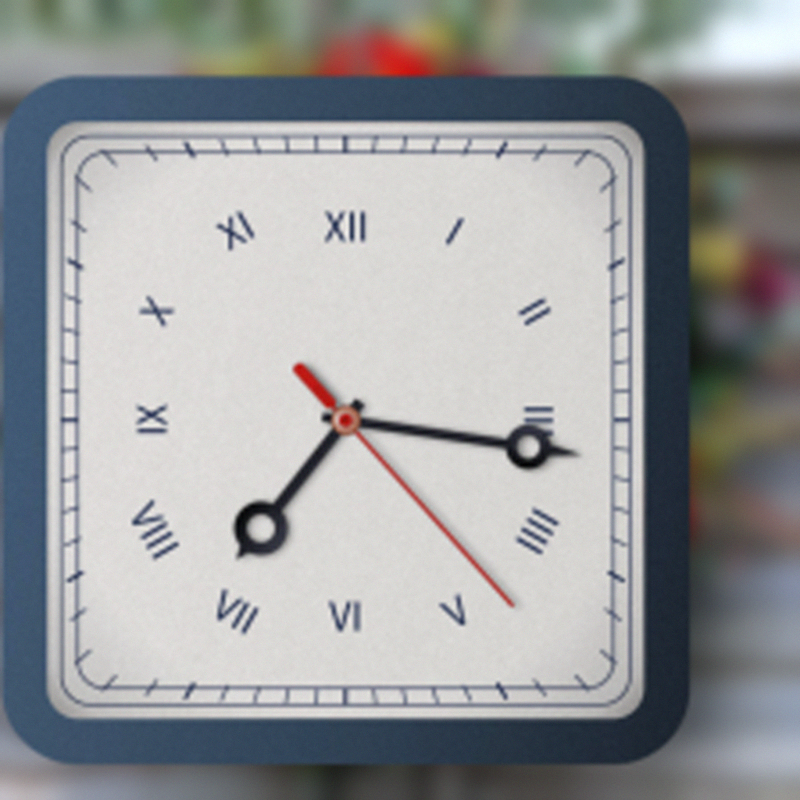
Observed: h=7 m=16 s=23
